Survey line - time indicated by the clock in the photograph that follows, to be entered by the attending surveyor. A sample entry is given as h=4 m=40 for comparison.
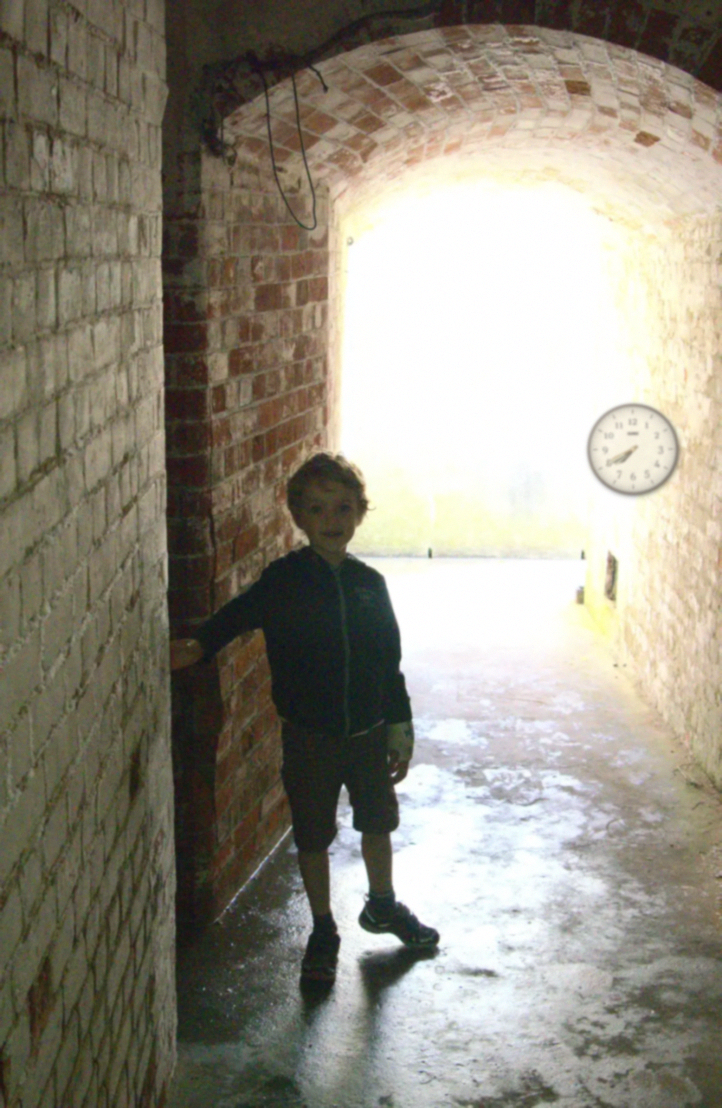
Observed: h=7 m=40
